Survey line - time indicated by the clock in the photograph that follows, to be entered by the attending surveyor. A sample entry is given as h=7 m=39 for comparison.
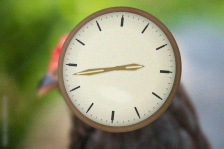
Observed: h=2 m=43
